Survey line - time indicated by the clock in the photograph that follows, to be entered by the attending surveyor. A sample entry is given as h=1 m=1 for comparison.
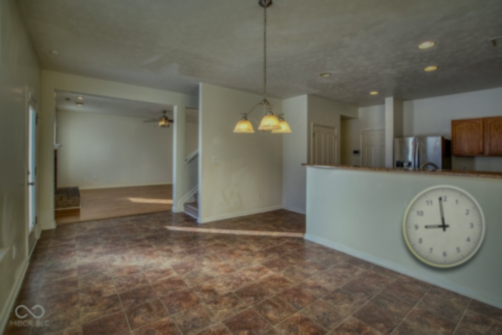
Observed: h=8 m=59
